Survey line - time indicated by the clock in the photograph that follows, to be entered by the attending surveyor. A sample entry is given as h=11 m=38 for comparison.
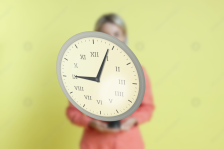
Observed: h=9 m=4
